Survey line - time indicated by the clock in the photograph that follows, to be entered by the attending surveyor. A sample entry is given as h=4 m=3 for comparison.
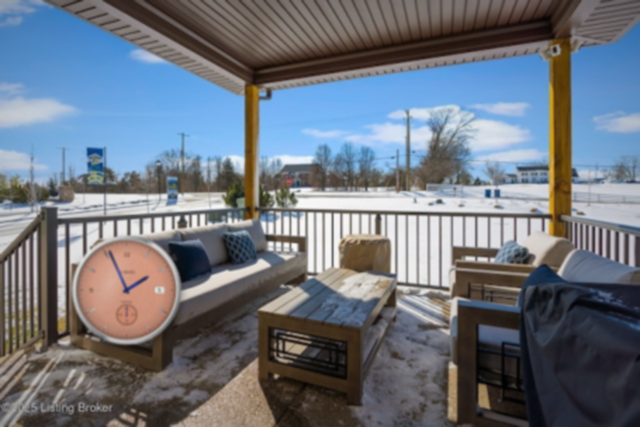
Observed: h=1 m=56
